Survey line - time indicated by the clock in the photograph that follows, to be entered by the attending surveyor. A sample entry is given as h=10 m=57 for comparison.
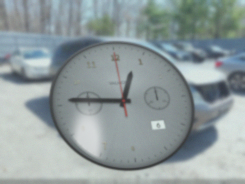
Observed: h=12 m=46
